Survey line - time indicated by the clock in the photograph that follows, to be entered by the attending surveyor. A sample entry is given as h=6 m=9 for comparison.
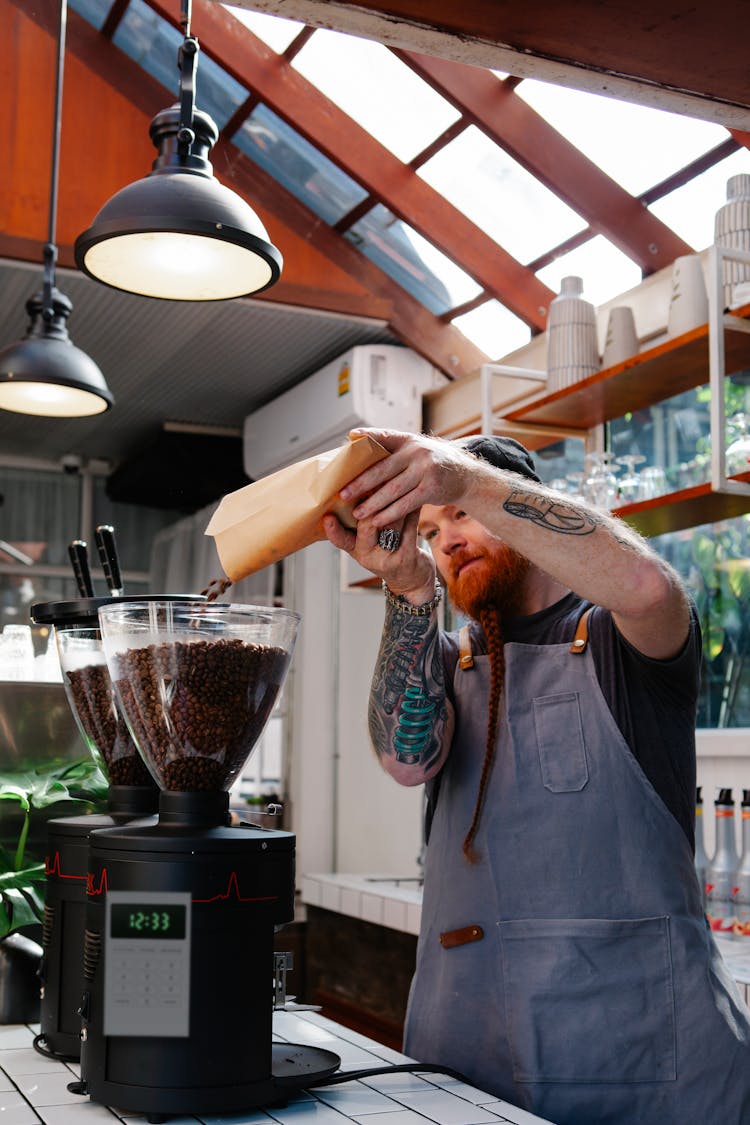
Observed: h=12 m=33
